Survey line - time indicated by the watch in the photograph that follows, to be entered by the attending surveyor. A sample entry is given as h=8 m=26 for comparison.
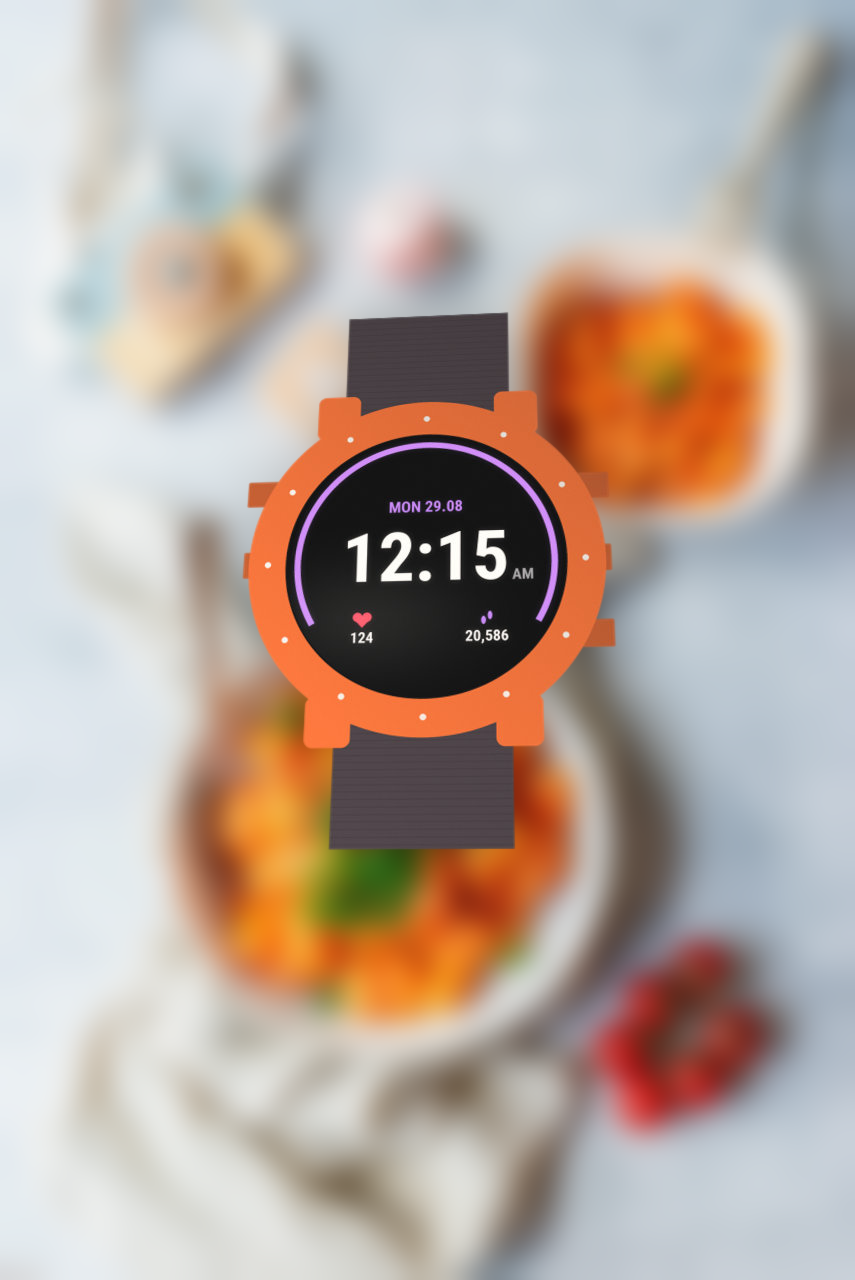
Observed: h=12 m=15
